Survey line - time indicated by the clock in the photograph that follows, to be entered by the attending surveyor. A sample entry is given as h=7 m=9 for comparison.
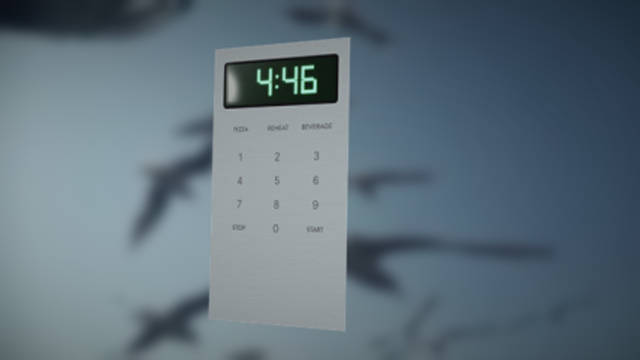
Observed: h=4 m=46
